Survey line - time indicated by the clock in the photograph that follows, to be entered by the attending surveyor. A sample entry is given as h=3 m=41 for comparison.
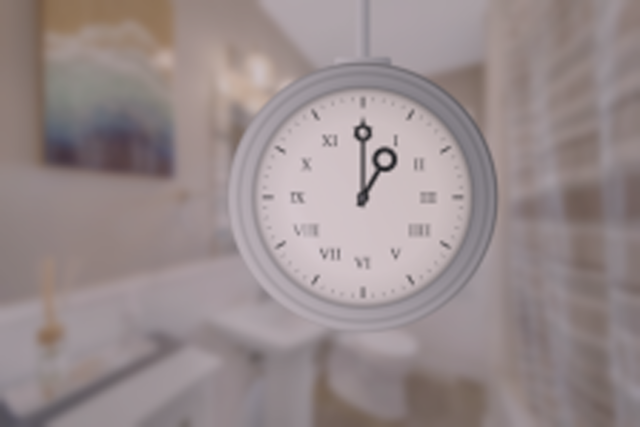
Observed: h=1 m=0
